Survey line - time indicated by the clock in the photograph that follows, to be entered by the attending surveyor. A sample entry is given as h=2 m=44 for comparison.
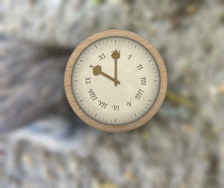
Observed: h=10 m=0
